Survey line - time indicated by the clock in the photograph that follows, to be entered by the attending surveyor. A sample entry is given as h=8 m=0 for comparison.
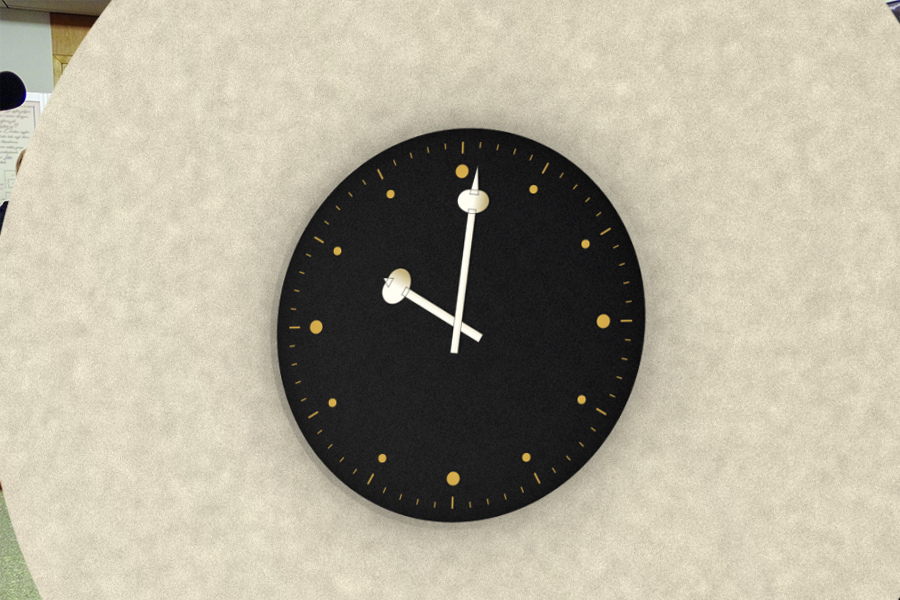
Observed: h=10 m=1
